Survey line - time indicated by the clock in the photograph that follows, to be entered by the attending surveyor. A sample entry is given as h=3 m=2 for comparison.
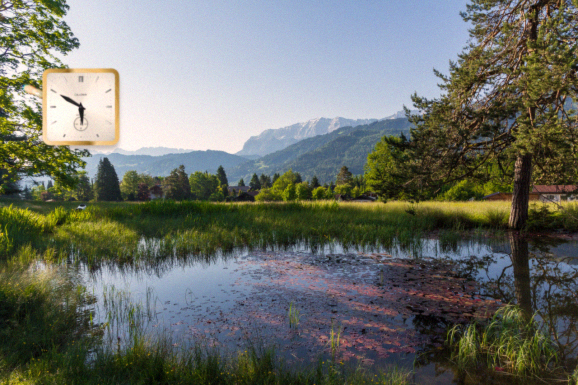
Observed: h=5 m=50
